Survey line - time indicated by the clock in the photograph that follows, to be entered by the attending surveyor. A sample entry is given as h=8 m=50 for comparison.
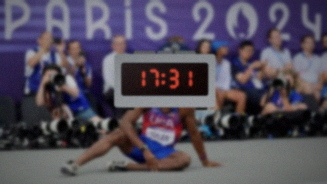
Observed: h=17 m=31
